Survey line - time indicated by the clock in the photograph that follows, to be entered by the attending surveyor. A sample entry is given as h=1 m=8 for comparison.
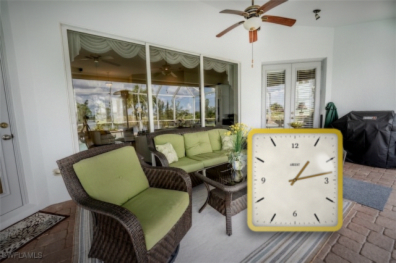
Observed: h=1 m=13
